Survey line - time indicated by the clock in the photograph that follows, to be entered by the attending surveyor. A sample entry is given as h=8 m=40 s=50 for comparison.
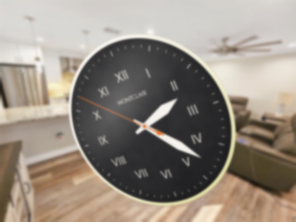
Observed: h=2 m=22 s=52
